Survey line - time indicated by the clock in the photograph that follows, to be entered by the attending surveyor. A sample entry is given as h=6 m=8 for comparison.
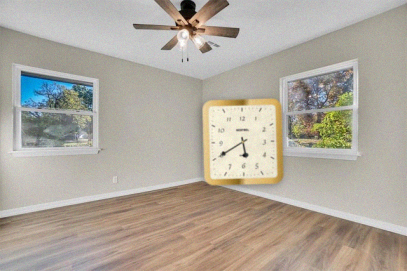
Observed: h=5 m=40
